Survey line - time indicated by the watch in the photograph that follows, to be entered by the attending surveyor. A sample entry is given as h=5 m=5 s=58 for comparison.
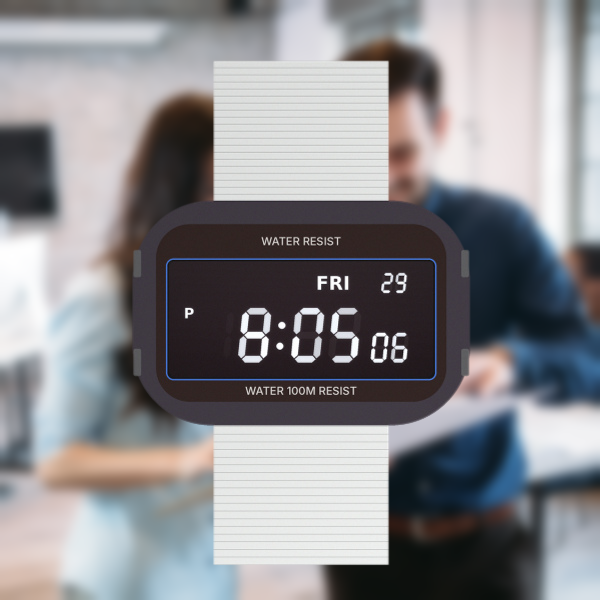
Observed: h=8 m=5 s=6
